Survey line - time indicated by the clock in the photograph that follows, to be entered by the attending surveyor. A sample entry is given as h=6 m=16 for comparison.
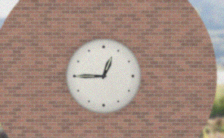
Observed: h=12 m=45
